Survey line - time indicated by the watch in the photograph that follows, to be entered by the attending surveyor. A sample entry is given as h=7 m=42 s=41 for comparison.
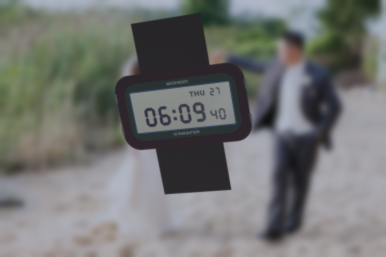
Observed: h=6 m=9 s=40
